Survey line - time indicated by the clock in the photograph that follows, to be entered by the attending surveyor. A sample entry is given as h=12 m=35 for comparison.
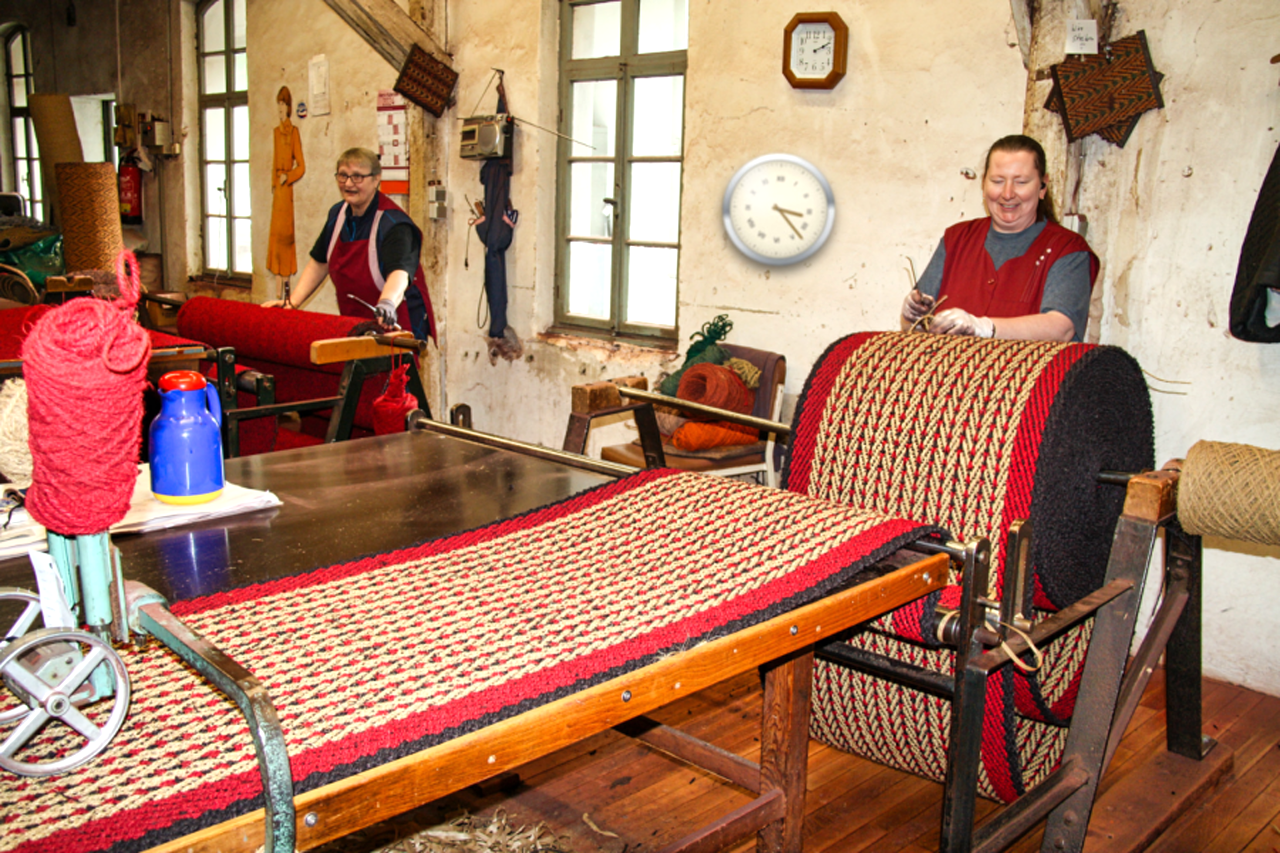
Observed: h=3 m=23
